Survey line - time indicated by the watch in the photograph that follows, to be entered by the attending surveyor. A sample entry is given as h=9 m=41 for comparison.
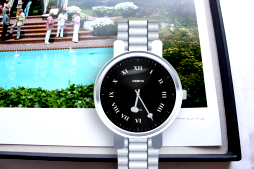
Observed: h=6 m=25
